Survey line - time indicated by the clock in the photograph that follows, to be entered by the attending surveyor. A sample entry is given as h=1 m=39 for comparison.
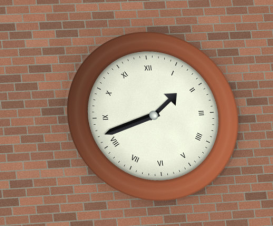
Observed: h=1 m=42
